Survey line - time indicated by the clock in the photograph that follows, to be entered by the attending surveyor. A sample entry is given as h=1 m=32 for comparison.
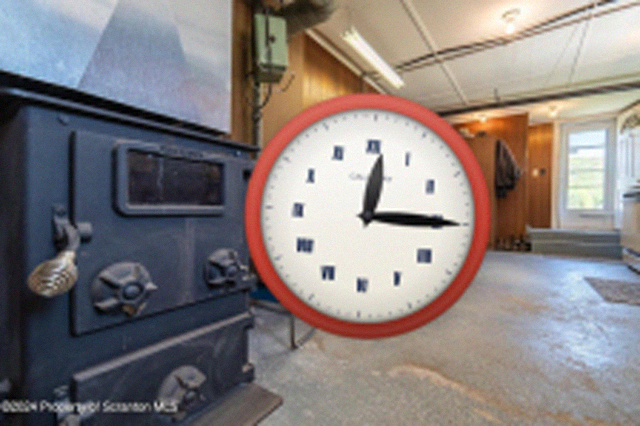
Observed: h=12 m=15
